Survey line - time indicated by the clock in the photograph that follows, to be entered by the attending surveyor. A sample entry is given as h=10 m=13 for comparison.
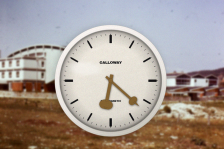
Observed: h=6 m=22
